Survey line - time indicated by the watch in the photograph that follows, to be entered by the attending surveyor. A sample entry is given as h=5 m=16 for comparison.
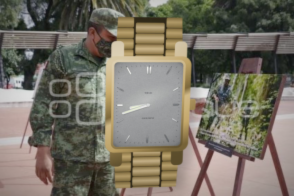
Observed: h=8 m=42
